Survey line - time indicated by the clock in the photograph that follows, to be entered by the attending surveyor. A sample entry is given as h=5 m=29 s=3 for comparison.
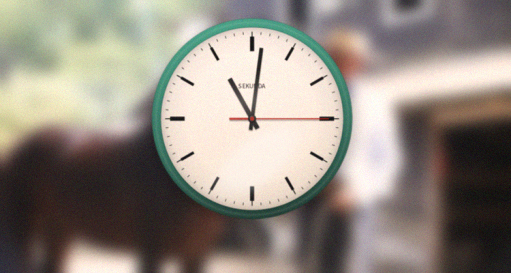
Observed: h=11 m=1 s=15
